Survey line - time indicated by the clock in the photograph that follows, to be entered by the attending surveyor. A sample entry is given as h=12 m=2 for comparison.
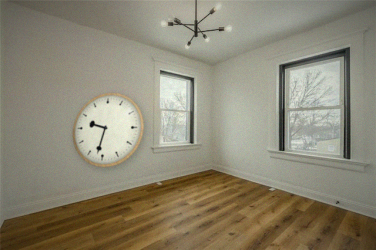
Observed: h=9 m=32
